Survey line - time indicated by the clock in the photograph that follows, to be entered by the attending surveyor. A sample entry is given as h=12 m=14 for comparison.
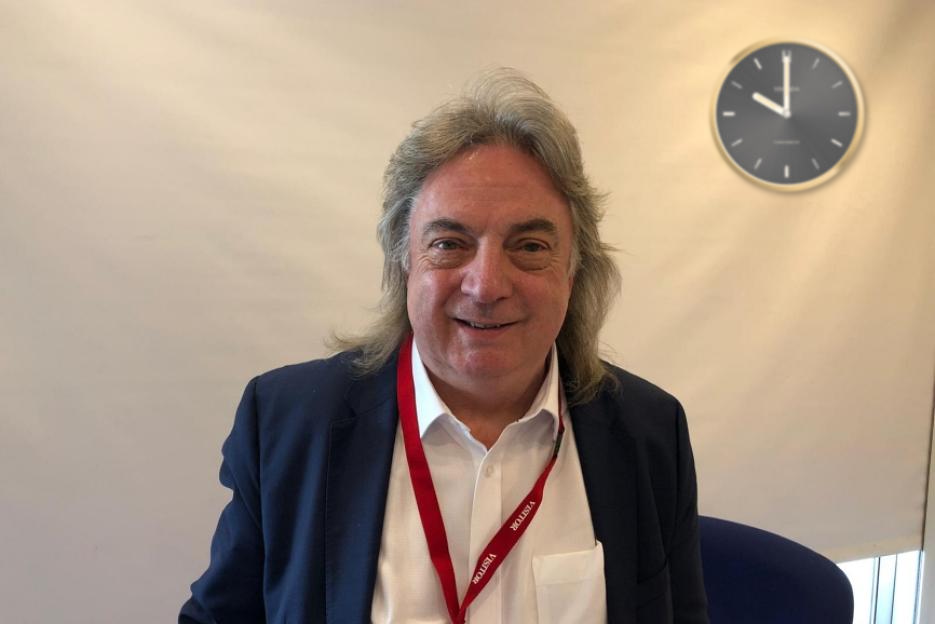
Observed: h=10 m=0
